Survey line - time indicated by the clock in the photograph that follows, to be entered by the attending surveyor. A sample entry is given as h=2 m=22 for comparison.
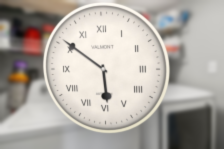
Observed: h=5 m=51
